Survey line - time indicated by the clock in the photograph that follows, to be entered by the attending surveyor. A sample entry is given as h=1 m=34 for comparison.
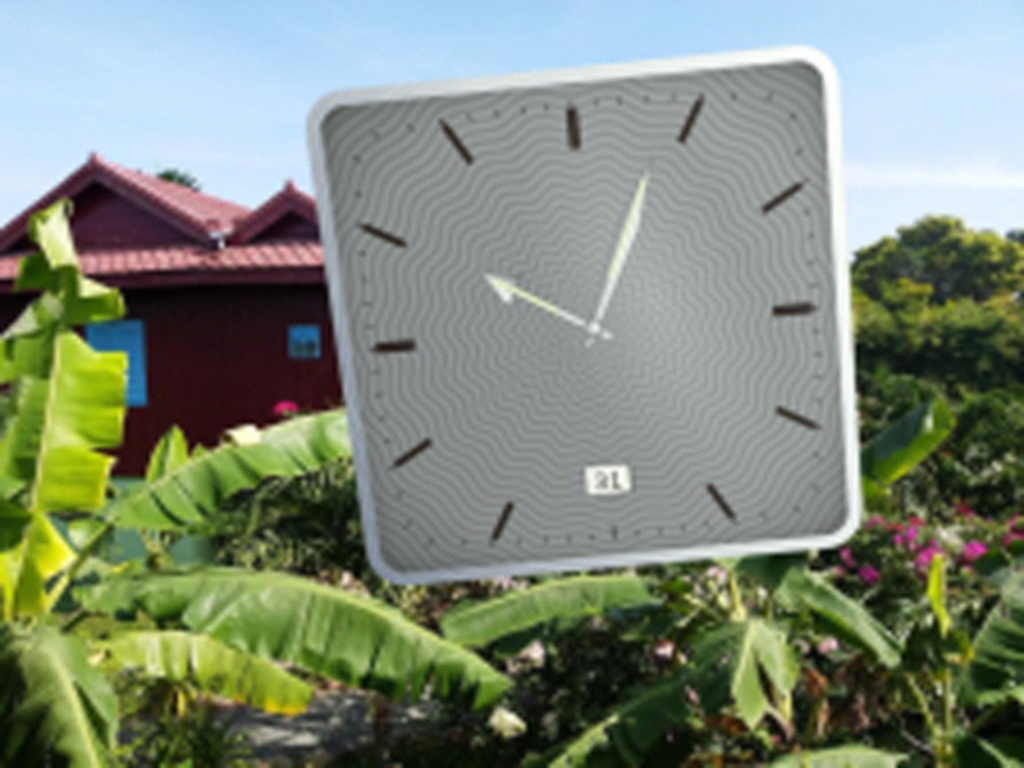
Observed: h=10 m=4
